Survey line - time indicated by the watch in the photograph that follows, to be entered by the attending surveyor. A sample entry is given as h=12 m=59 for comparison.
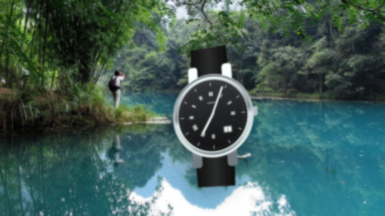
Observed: h=7 m=4
